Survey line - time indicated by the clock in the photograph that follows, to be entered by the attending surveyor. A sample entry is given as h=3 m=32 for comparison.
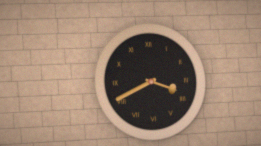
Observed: h=3 m=41
